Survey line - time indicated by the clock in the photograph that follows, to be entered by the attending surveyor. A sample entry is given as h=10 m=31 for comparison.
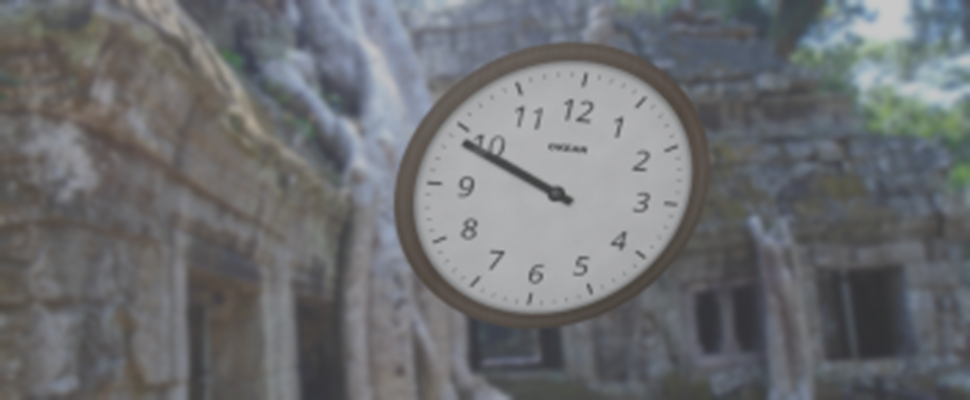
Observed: h=9 m=49
